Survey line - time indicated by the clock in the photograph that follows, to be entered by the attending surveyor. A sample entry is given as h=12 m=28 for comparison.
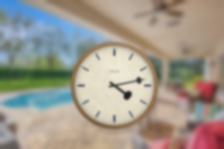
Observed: h=4 m=13
